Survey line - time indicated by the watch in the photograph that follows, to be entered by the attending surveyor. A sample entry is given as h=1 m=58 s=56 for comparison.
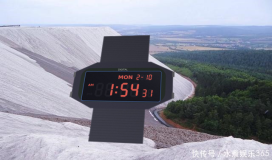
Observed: h=1 m=54 s=31
